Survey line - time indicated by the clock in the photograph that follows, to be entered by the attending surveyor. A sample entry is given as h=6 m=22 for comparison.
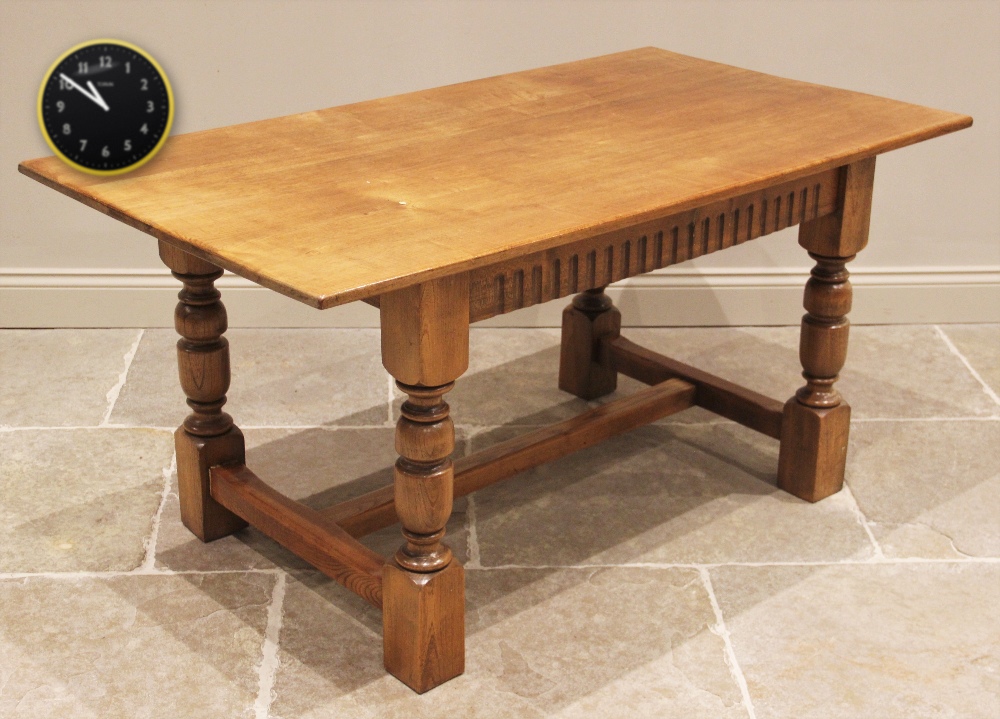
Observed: h=10 m=51
